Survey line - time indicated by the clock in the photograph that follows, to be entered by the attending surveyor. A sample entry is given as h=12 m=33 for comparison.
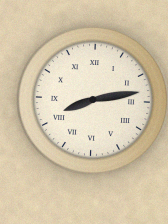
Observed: h=8 m=13
